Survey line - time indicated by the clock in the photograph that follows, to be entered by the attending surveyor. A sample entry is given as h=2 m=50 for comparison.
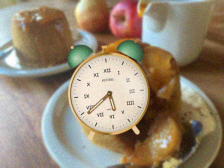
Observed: h=5 m=39
